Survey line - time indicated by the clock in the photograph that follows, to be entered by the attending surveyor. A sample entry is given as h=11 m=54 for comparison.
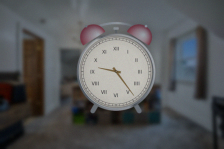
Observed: h=9 m=24
